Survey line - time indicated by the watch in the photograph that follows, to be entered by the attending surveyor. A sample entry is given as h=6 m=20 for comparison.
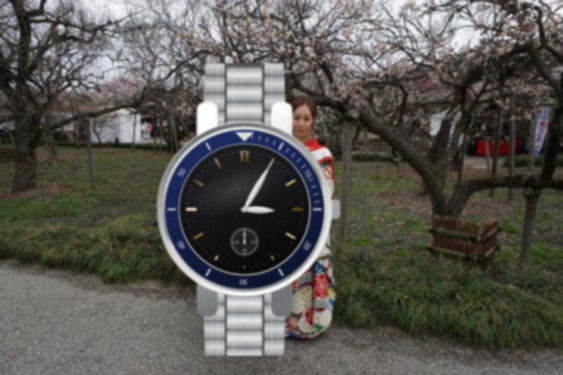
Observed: h=3 m=5
